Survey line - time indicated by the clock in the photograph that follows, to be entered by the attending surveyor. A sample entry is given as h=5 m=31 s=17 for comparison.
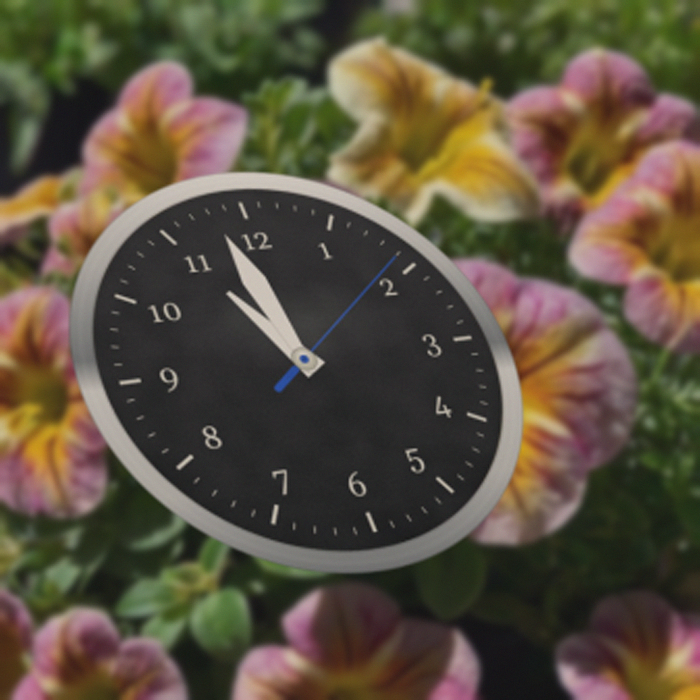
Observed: h=10 m=58 s=9
